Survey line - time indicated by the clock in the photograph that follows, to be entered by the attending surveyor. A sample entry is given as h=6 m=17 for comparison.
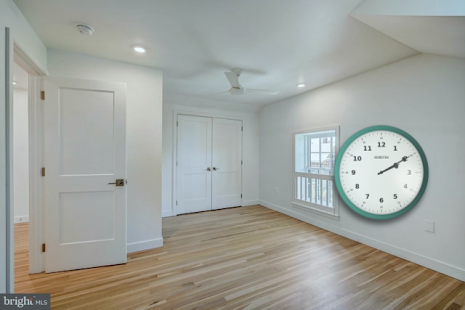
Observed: h=2 m=10
